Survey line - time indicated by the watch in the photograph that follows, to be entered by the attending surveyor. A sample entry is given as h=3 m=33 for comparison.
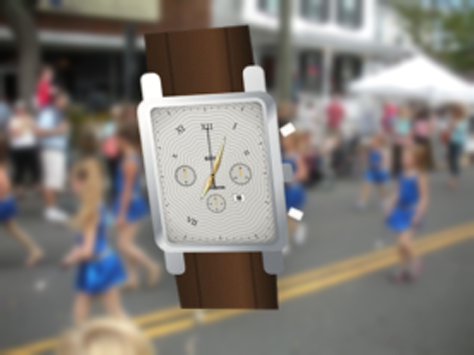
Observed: h=7 m=4
